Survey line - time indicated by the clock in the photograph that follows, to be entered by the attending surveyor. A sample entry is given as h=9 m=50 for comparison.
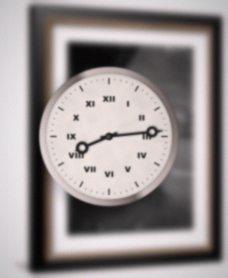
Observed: h=8 m=14
